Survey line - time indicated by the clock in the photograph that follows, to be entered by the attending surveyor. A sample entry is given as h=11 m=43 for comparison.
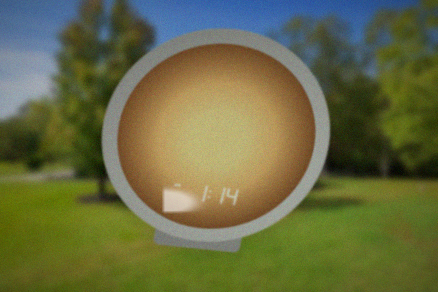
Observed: h=1 m=14
